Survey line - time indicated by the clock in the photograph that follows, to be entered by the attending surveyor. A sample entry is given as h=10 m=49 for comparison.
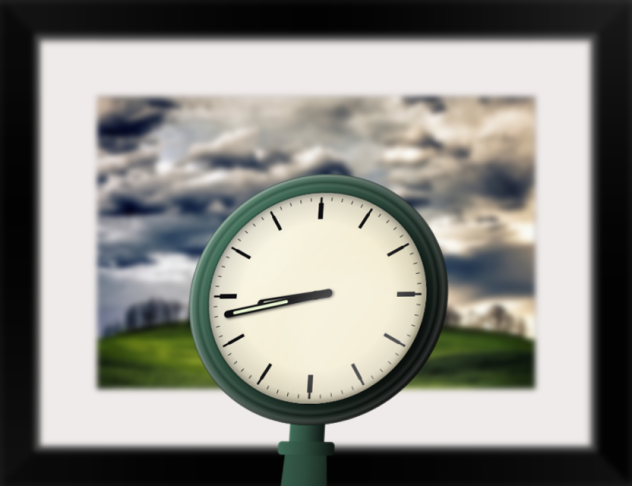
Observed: h=8 m=43
